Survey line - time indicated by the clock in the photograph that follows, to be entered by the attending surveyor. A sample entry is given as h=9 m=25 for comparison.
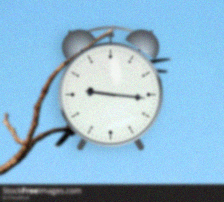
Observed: h=9 m=16
